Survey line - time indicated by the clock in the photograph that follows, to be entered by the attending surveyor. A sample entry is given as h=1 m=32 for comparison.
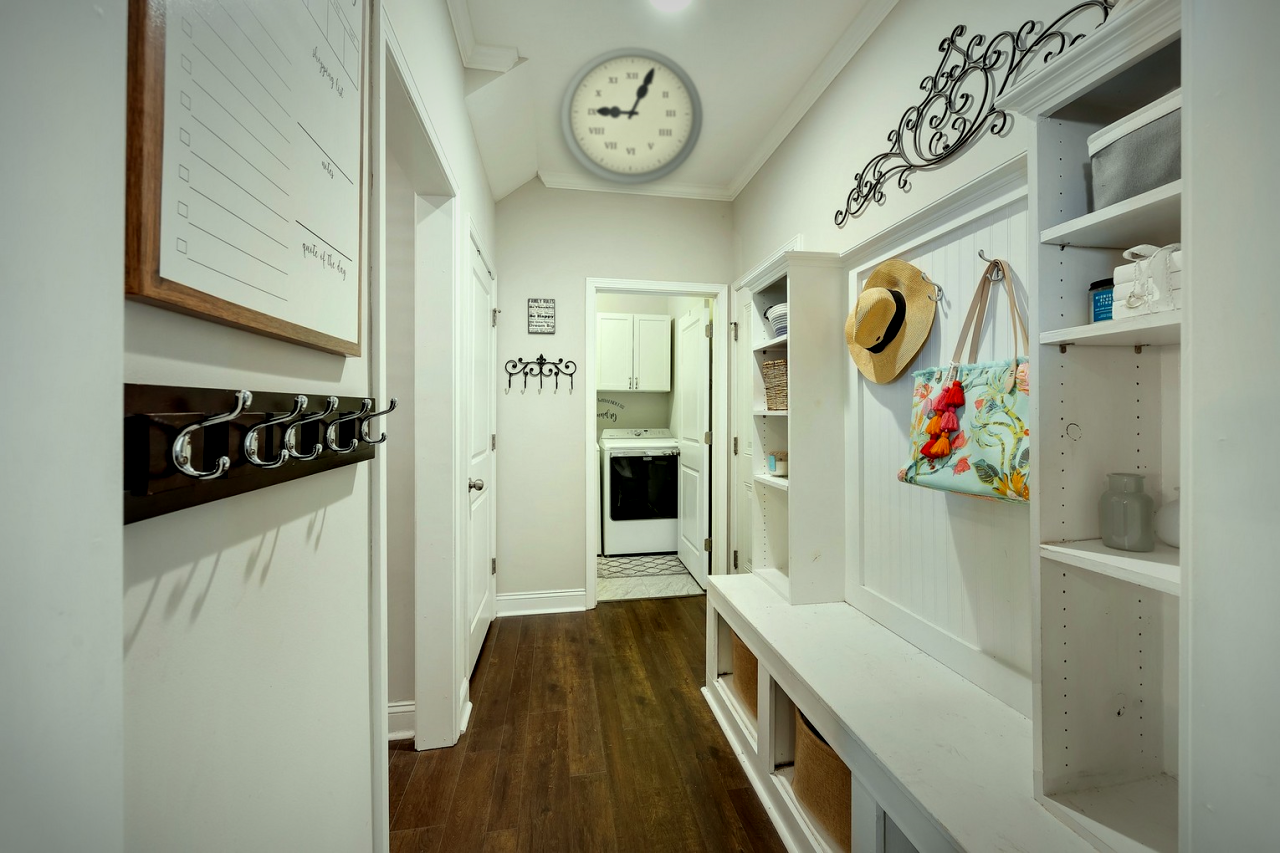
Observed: h=9 m=4
